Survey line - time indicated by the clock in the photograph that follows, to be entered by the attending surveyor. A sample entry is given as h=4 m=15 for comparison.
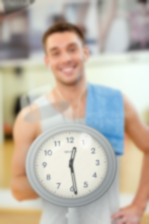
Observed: h=12 m=29
